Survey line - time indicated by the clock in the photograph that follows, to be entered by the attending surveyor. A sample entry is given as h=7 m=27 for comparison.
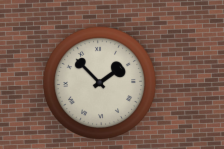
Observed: h=1 m=53
